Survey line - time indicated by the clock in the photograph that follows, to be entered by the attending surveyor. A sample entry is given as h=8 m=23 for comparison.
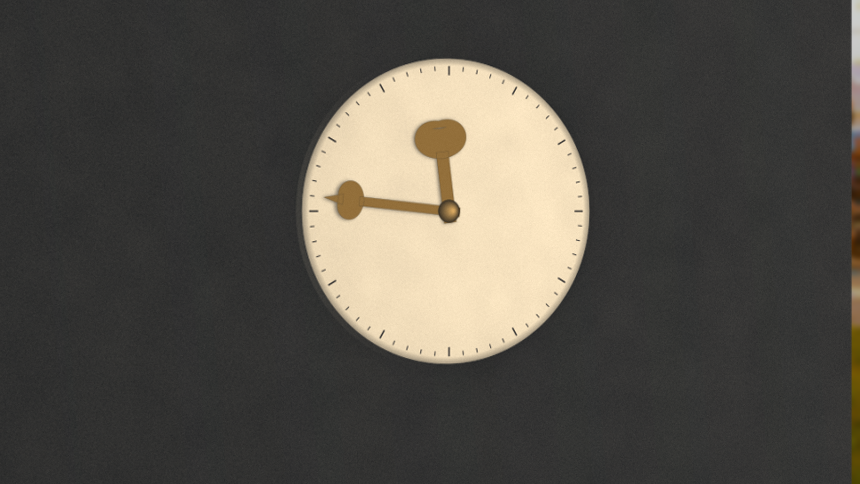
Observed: h=11 m=46
